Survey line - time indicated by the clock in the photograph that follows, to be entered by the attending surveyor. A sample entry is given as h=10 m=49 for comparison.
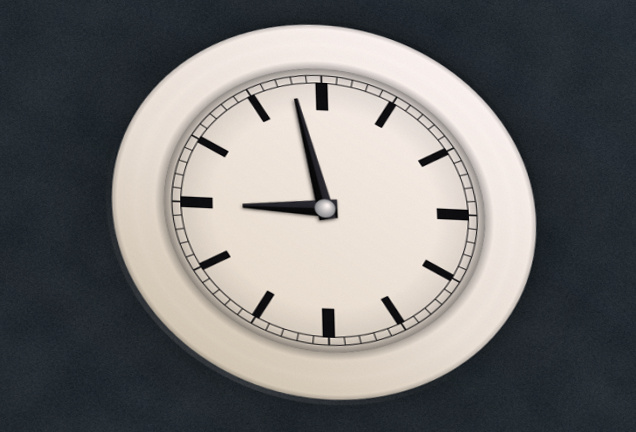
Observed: h=8 m=58
